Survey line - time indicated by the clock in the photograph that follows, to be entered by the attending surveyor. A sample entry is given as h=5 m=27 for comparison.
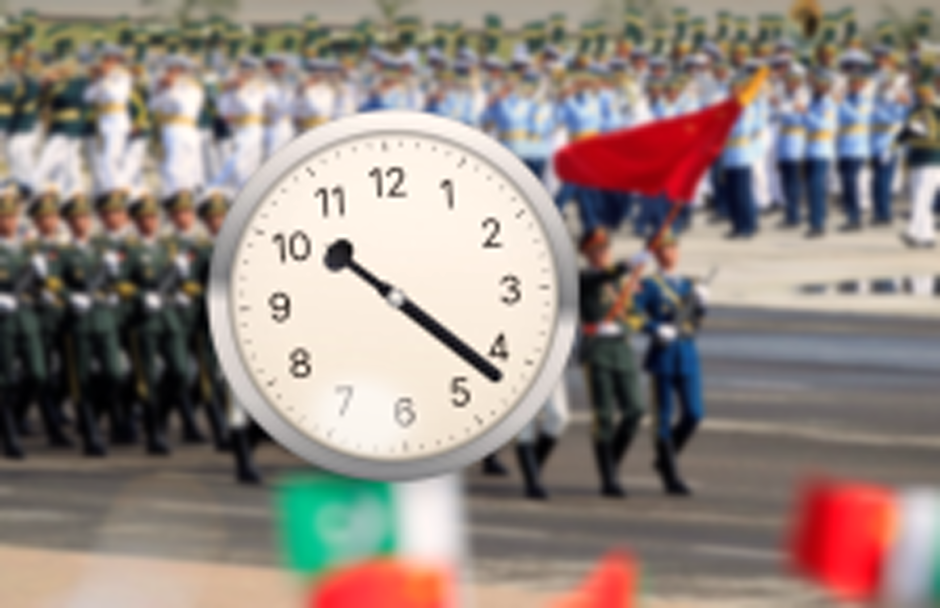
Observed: h=10 m=22
